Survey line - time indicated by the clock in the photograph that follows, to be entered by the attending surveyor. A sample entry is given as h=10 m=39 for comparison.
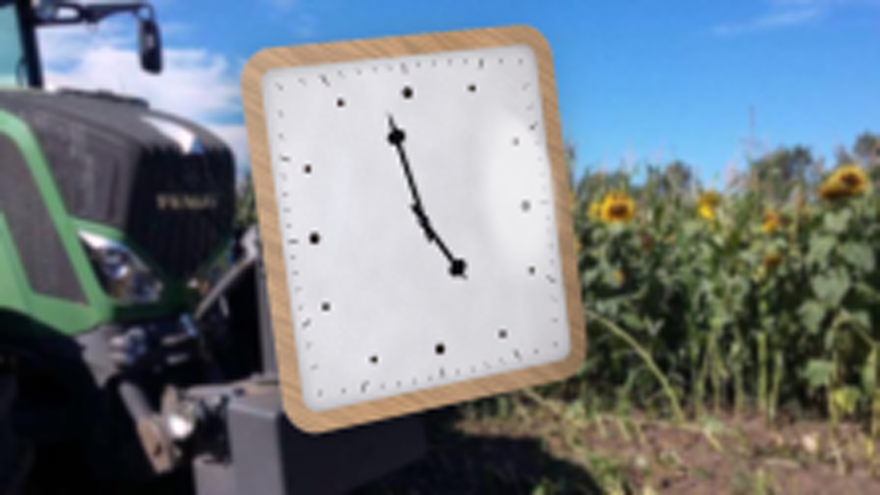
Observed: h=4 m=58
